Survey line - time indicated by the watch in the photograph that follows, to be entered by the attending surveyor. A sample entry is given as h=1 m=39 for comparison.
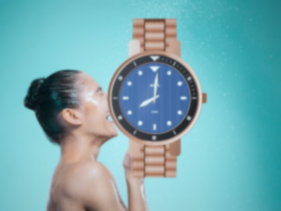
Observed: h=8 m=1
